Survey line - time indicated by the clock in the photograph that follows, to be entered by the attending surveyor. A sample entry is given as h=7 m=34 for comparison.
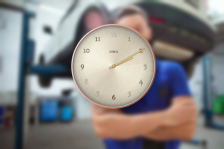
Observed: h=2 m=10
